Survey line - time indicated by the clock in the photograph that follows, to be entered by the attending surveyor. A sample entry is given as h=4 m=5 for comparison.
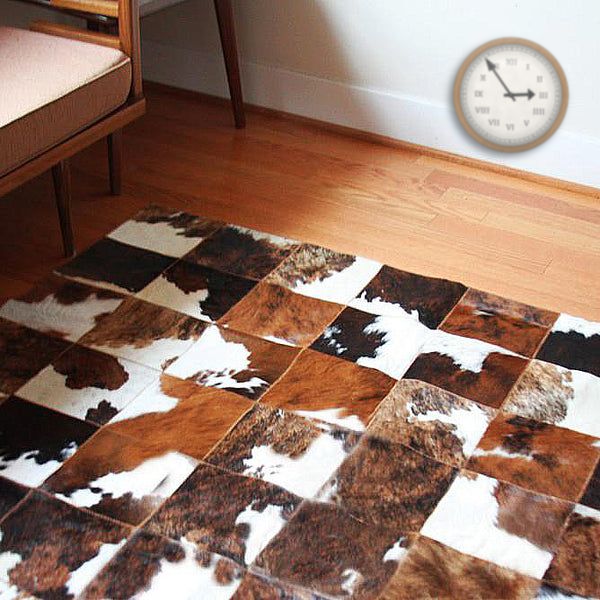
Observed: h=2 m=54
